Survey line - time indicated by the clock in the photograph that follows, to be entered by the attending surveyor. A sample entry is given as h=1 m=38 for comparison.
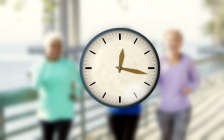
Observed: h=12 m=17
